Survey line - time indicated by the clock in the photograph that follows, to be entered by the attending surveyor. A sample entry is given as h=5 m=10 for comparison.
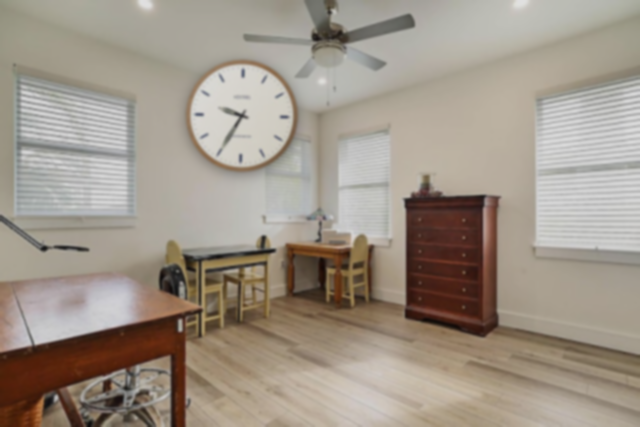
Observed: h=9 m=35
